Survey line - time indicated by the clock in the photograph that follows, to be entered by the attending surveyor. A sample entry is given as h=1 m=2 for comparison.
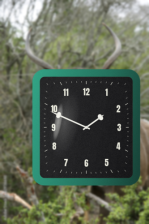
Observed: h=1 m=49
